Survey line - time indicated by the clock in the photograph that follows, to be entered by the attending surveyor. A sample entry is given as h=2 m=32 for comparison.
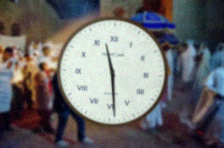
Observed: h=11 m=29
